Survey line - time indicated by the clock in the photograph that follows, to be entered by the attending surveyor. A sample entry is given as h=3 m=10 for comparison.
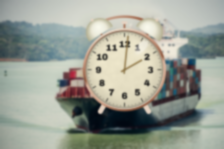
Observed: h=2 m=1
